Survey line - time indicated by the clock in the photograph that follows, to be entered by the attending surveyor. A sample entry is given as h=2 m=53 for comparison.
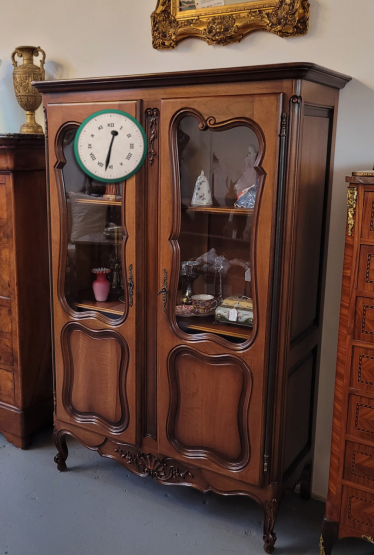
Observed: h=12 m=32
